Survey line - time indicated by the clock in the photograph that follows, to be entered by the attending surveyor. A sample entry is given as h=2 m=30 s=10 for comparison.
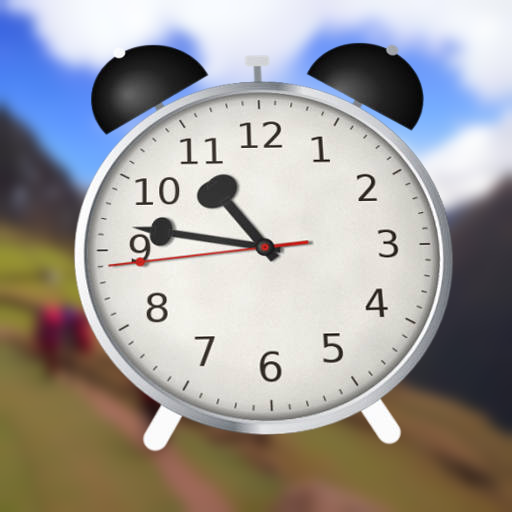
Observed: h=10 m=46 s=44
